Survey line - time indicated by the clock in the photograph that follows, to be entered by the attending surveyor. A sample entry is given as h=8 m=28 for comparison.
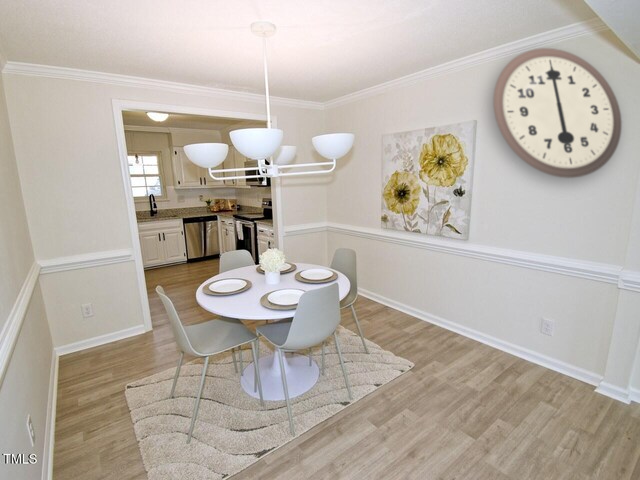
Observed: h=6 m=0
